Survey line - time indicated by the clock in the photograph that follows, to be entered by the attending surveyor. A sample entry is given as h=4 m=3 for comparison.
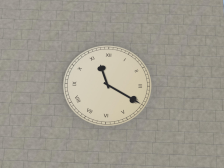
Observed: h=11 m=20
